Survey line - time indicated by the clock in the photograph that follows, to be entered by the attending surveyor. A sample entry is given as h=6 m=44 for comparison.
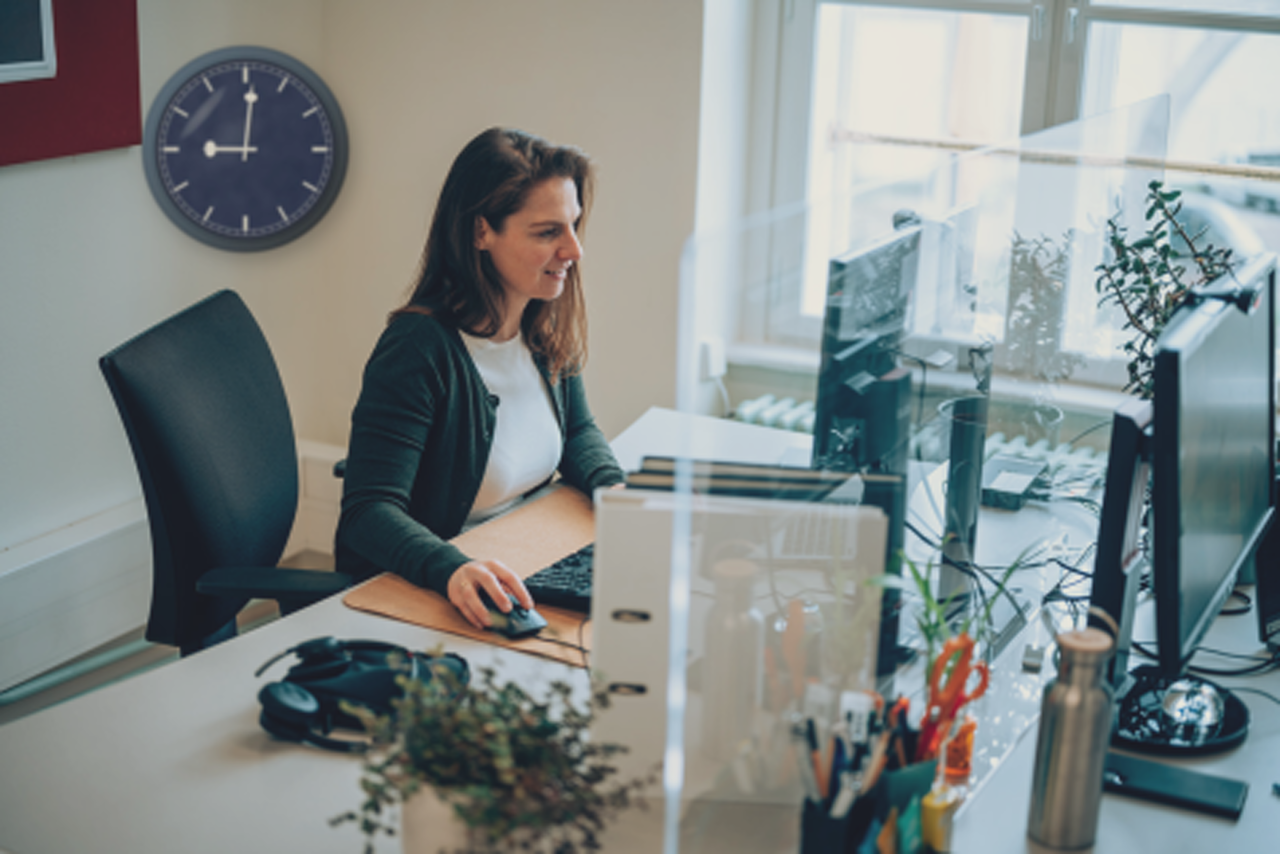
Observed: h=9 m=1
